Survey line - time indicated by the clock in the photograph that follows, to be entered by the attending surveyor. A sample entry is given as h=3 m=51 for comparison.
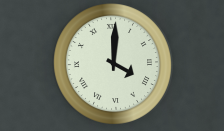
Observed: h=4 m=1
